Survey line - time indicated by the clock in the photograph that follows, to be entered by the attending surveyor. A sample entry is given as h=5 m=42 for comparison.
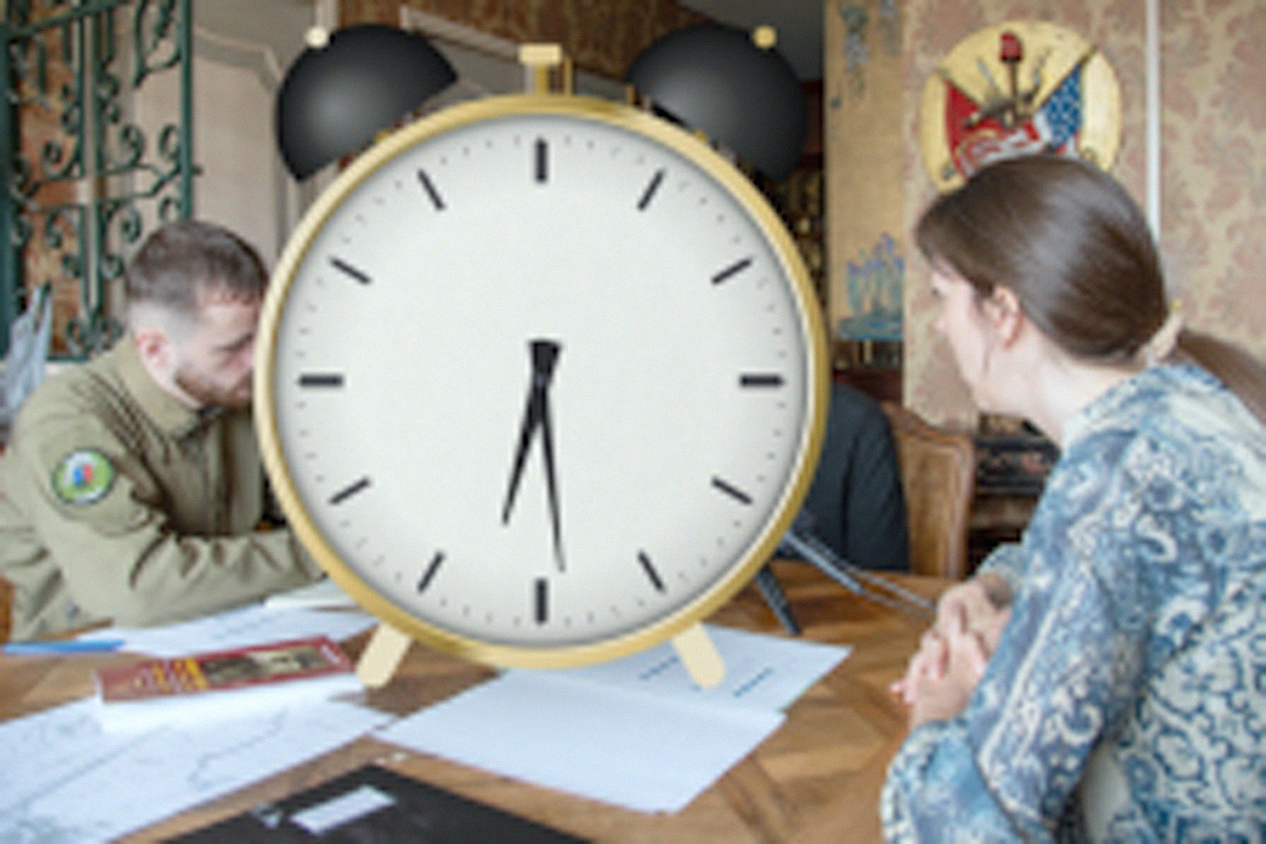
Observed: h=6 m=29
